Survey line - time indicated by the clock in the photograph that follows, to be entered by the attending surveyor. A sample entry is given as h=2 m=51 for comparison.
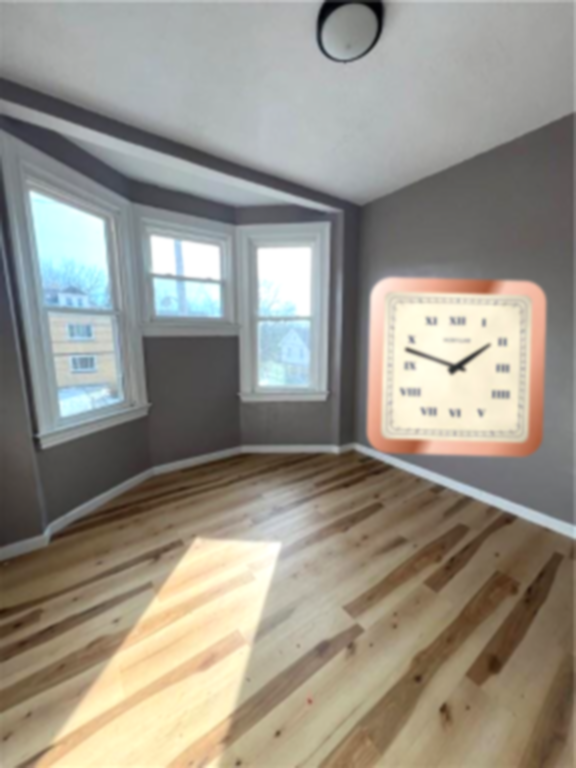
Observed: h=1 m=48
